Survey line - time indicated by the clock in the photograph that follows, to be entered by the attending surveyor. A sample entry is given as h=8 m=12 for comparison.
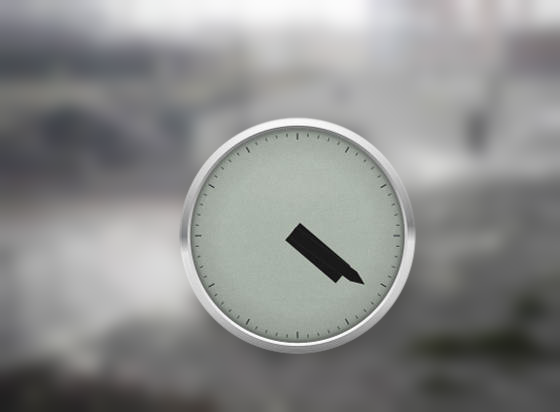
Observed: h=4 m=21
